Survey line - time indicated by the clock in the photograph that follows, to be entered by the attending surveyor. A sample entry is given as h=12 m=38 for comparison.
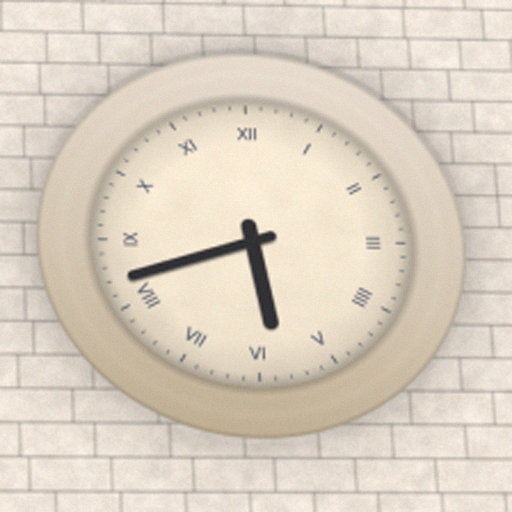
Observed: h=5 m=42
